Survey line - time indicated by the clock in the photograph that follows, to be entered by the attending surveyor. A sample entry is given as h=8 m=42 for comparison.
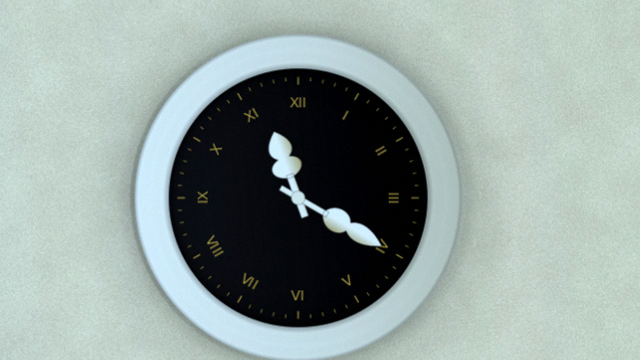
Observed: h=11 m=20
